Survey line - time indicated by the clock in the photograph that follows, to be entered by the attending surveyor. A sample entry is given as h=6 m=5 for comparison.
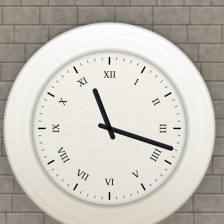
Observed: h=11 m=18
